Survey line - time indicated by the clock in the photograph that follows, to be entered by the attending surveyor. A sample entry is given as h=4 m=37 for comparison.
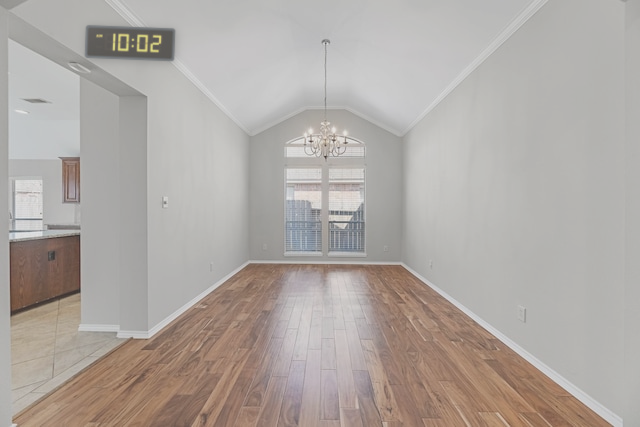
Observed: h=10 m=2
